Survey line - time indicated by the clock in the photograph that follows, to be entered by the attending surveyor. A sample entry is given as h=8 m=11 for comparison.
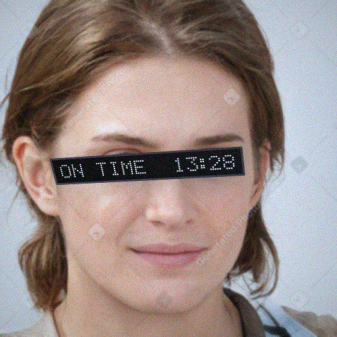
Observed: h=13 m=28
